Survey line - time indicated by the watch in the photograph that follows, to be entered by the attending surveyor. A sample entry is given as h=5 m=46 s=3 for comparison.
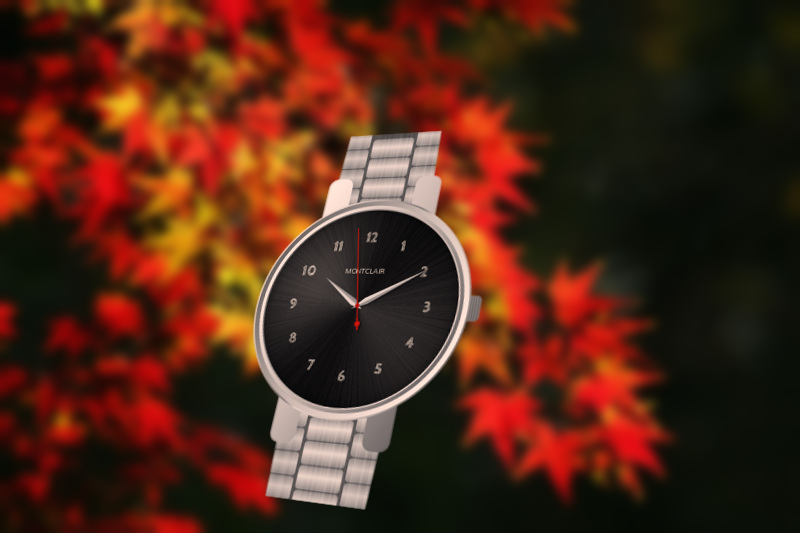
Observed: h=10 m=9 s=58
